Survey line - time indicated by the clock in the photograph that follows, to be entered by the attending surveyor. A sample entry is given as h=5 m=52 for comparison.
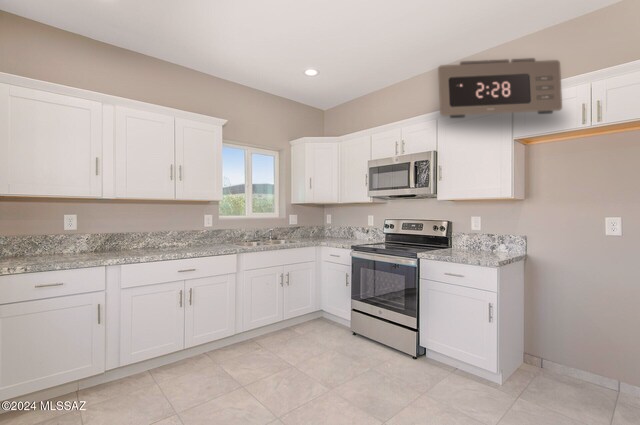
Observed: h=2 m=28
